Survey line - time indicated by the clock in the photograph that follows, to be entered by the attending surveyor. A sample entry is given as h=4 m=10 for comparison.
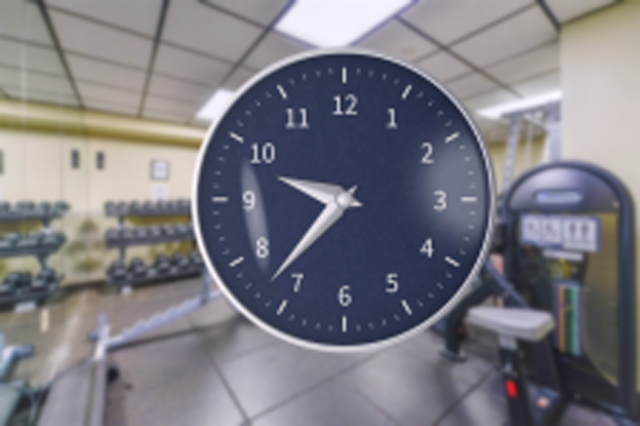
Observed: h=9 m=37
